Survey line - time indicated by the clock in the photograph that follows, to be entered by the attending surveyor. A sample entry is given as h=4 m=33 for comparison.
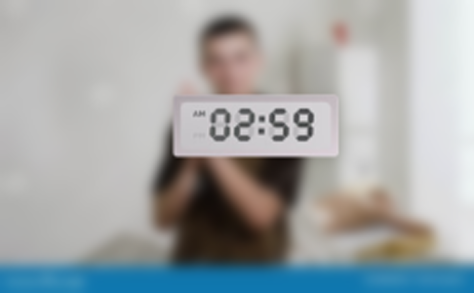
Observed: h=2 m=59
